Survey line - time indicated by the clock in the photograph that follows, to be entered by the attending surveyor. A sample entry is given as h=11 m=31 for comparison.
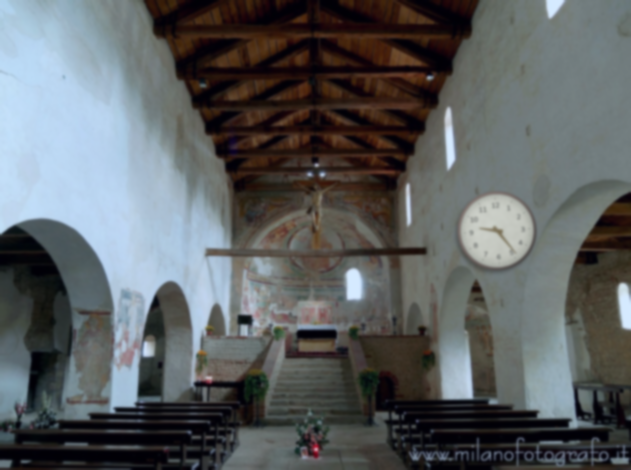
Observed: h=9 m=24
